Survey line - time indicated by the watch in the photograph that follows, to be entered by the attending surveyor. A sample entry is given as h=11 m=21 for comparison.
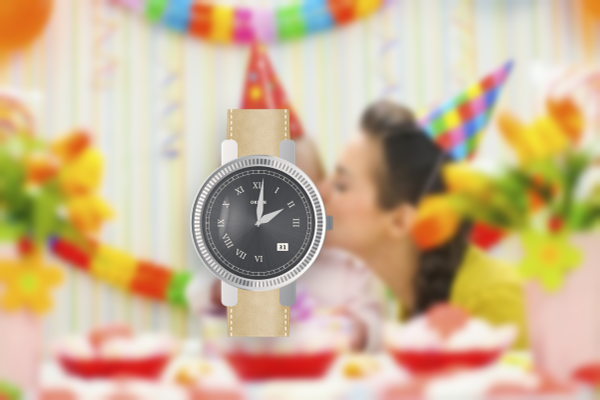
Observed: h=2 m=1
